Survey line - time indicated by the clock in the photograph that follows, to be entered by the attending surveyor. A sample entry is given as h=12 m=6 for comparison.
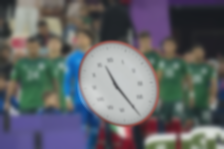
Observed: h=11 m=25
